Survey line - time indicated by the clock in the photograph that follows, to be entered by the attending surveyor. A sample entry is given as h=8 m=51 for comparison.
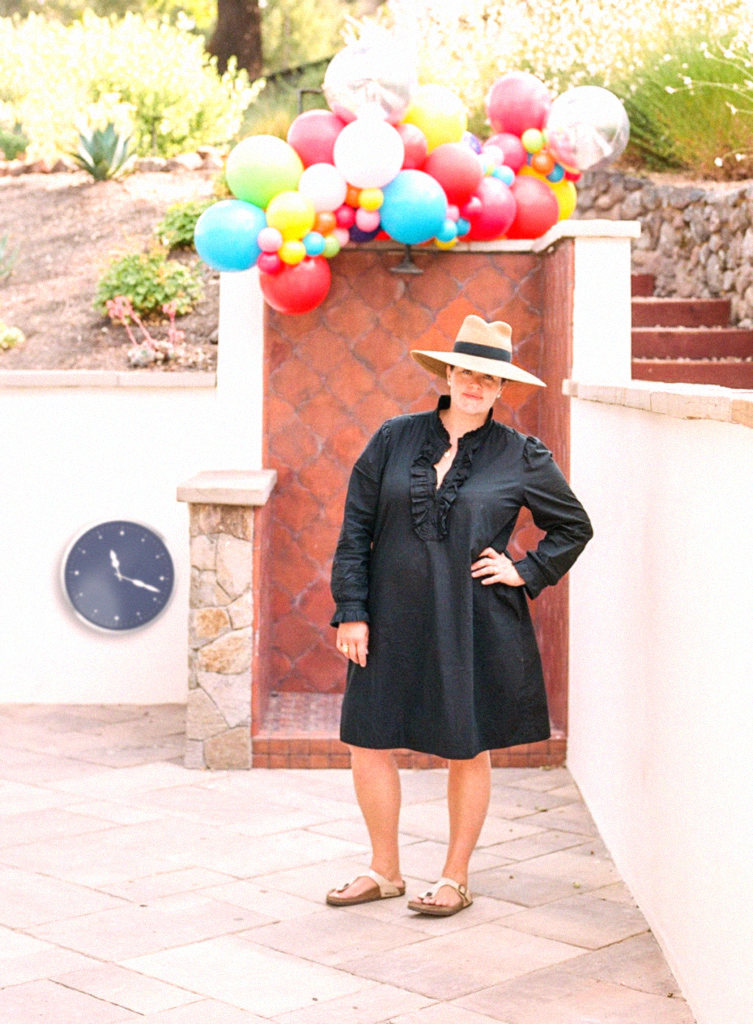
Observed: h=11 m=18
